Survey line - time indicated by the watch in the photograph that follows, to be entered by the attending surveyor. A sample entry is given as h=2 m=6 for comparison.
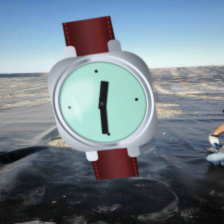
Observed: h=12 m=31
